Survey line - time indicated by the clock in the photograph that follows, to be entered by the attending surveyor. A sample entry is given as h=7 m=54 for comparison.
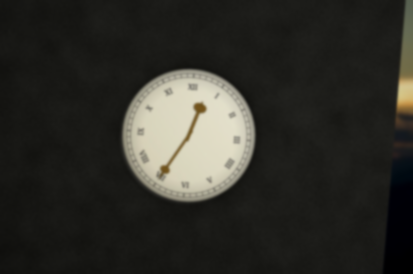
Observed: h=12 m=35
